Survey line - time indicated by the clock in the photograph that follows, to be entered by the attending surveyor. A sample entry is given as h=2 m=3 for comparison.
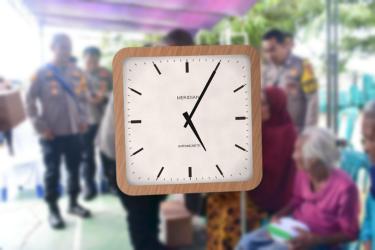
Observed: h=5 m=5
